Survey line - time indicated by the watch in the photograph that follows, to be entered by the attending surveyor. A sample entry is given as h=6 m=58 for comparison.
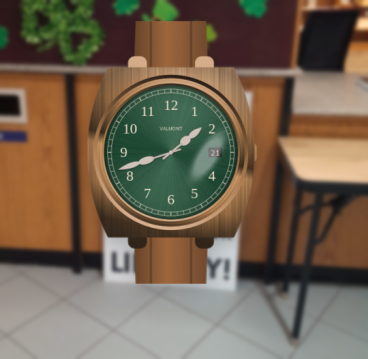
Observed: h=1 m=42
